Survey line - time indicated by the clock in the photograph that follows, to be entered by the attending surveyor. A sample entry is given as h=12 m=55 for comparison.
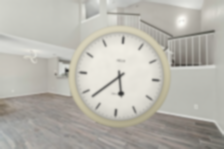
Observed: h=5 m=38
